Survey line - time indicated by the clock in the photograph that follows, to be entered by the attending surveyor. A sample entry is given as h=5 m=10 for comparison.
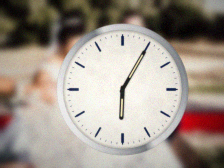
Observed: h=6 m=5
